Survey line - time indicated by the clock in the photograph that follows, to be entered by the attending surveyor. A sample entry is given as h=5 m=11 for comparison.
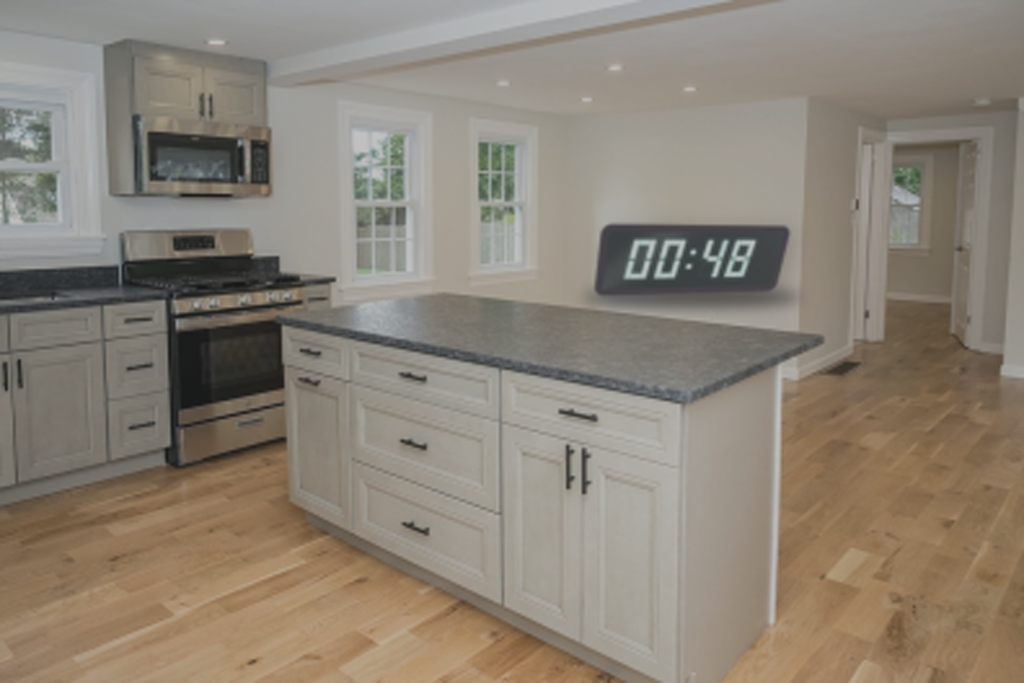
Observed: h=0 m=48
